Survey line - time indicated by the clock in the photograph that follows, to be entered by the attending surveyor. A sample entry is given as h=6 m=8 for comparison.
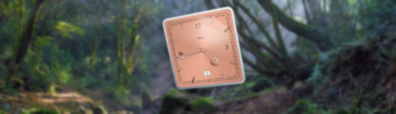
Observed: h=4 m=44
